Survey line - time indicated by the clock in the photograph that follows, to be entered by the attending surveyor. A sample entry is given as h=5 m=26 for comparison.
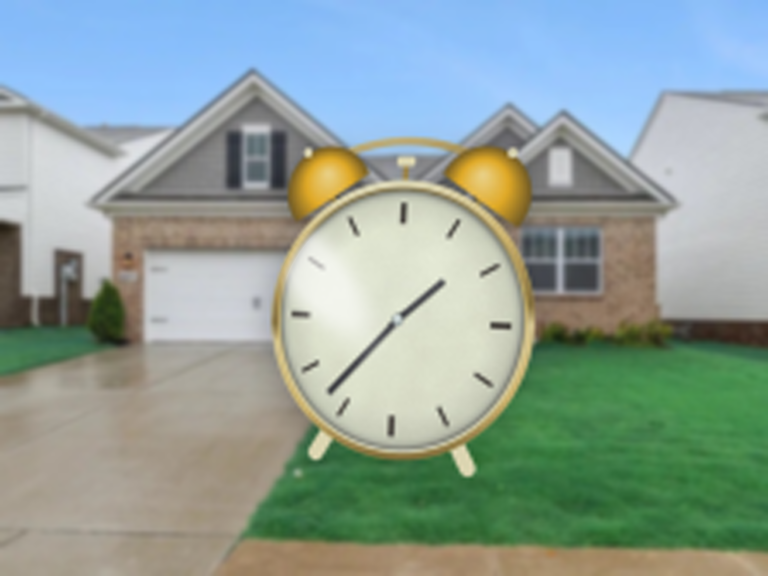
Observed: h=1 m=37
